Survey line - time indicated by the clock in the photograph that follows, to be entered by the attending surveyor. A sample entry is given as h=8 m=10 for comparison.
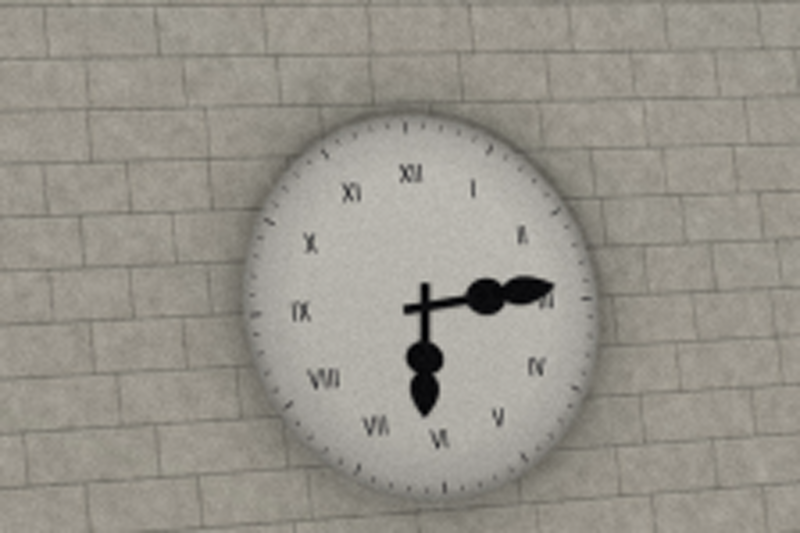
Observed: h=6 m=14
